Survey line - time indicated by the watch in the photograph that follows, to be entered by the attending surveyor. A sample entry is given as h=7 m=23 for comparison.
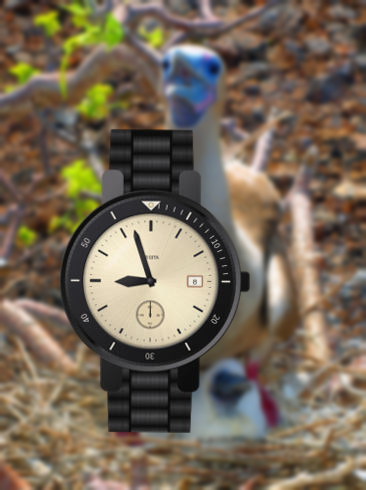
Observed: h=8 m=57
